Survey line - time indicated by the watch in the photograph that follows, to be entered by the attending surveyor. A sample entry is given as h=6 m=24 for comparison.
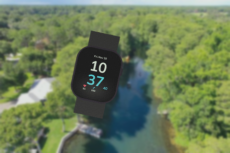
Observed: h=10 m=37
